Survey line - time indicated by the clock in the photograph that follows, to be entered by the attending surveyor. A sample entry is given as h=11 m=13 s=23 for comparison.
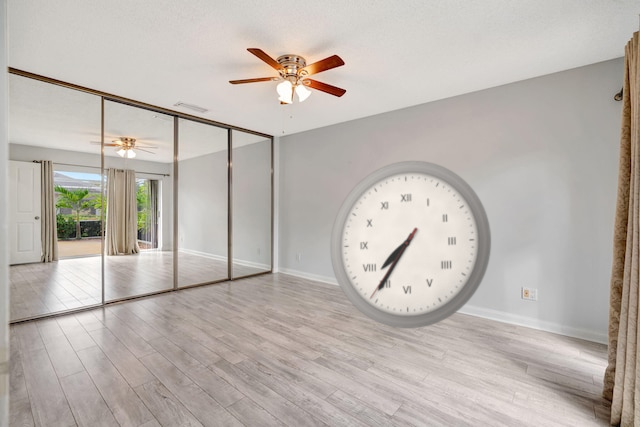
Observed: h=7 m=35 s=36
